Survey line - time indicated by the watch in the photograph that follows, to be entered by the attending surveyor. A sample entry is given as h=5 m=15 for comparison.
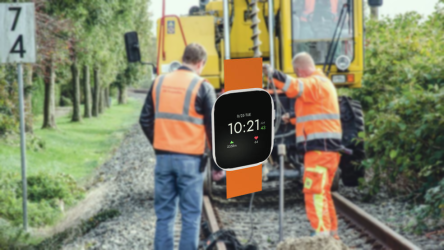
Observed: h=10 m=21
